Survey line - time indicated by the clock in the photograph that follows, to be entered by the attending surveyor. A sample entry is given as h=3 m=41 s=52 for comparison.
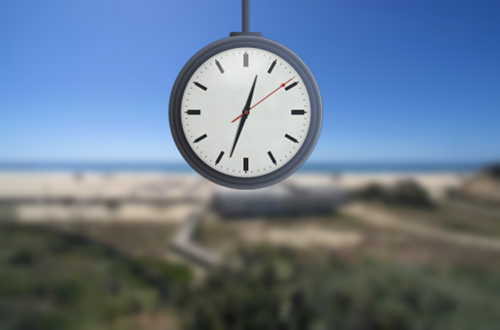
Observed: h=12 m=33 s=9
